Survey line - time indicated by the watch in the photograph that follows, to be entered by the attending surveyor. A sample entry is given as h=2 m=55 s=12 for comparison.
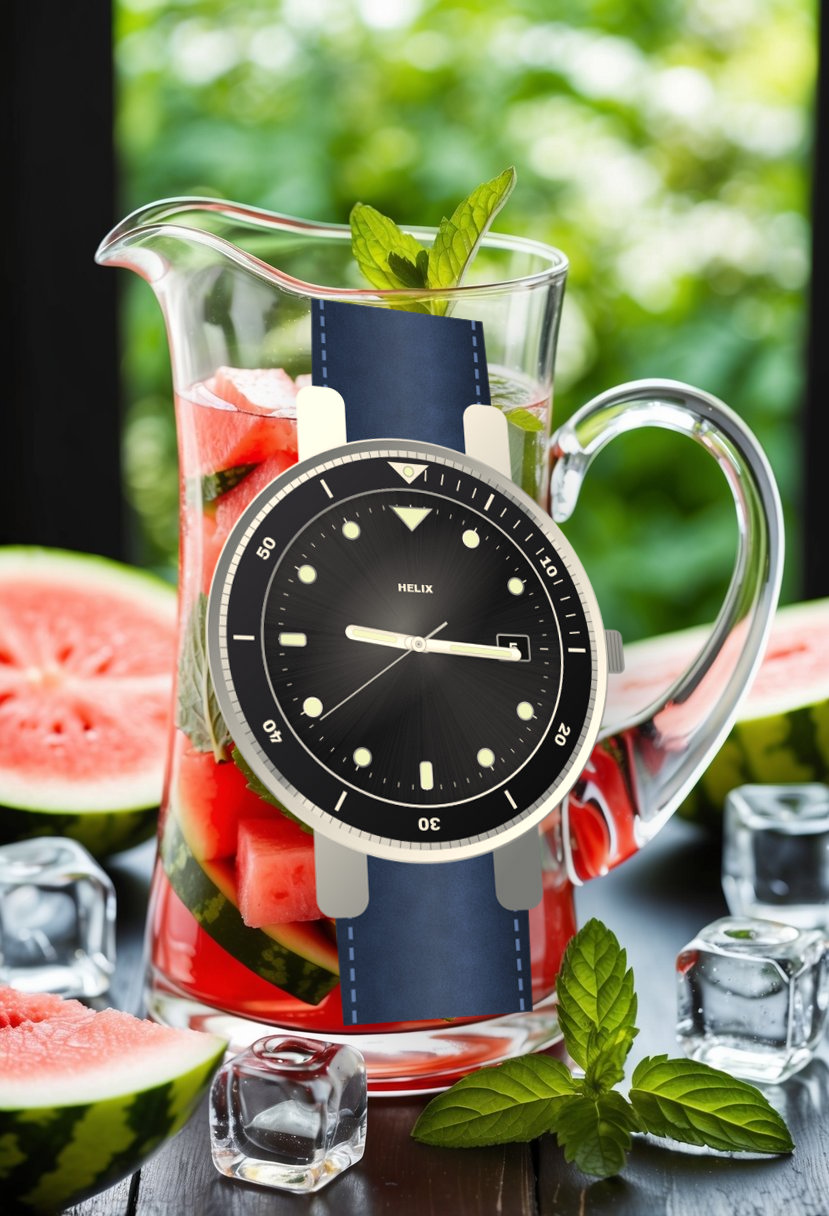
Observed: h=9 m=15 s=39
